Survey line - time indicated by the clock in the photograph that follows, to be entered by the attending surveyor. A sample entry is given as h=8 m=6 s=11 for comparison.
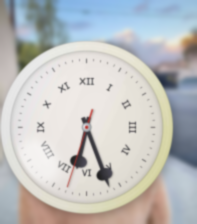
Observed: h=6 m=26 s=33
